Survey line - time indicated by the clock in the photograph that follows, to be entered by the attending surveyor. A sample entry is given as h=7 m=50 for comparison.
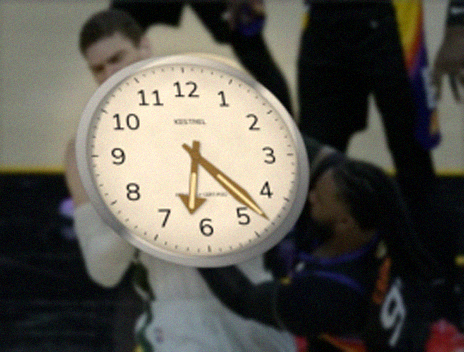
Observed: h=6 m=23
